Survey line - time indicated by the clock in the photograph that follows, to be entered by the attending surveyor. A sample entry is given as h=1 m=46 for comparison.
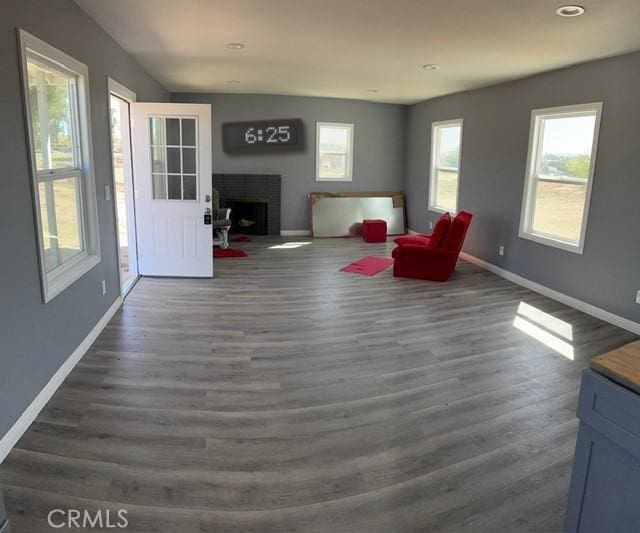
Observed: h=6 m=25
